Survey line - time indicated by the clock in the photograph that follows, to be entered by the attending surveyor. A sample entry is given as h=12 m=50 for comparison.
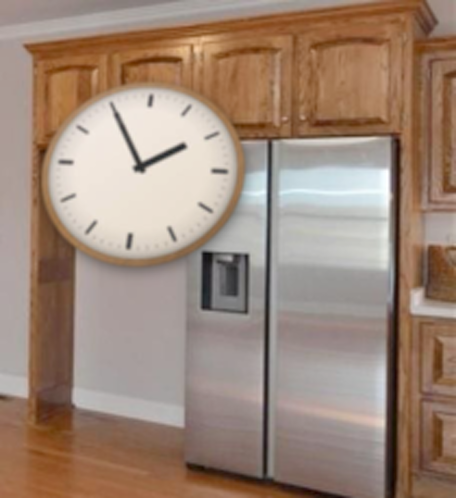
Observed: h=1 m=55
